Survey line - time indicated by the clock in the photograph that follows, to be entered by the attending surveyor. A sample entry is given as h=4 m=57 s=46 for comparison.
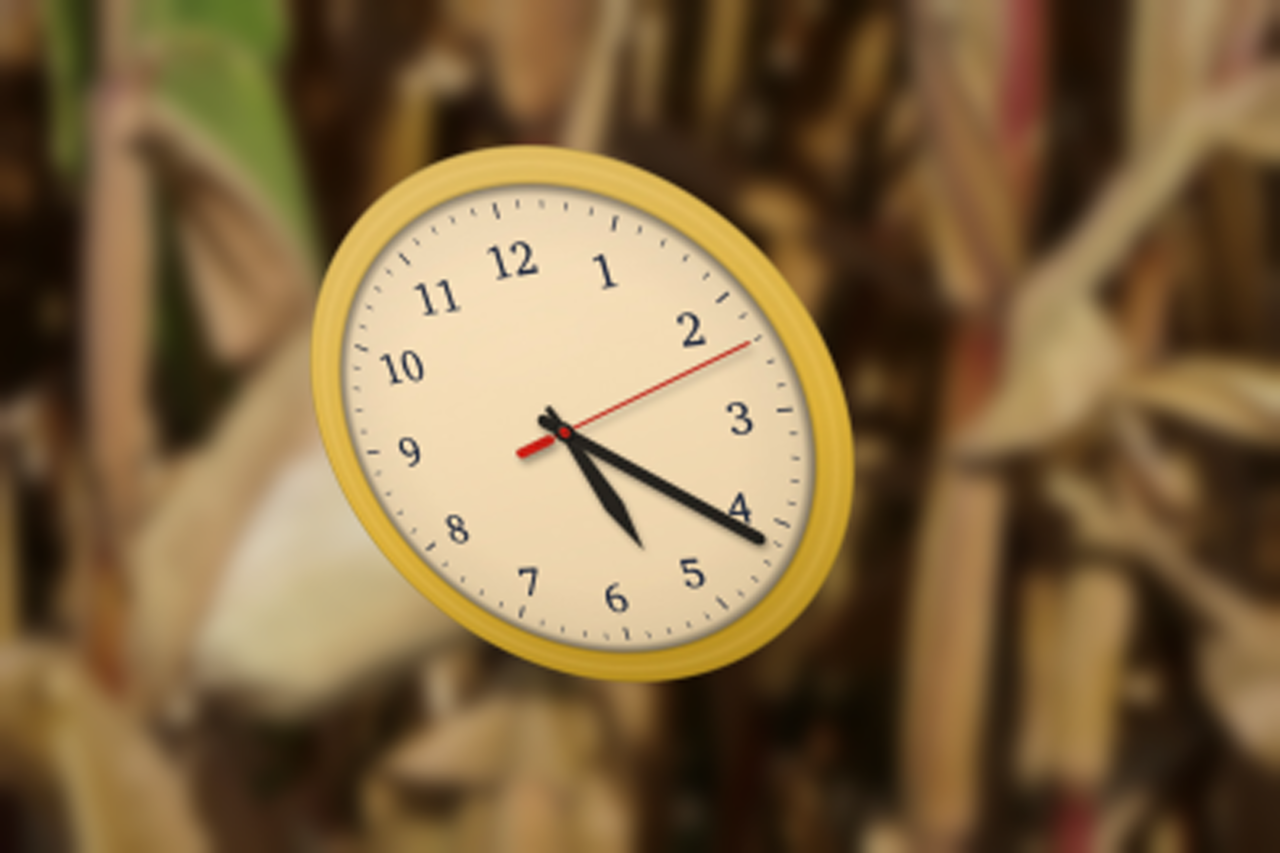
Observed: h=5 m=21 s=12
